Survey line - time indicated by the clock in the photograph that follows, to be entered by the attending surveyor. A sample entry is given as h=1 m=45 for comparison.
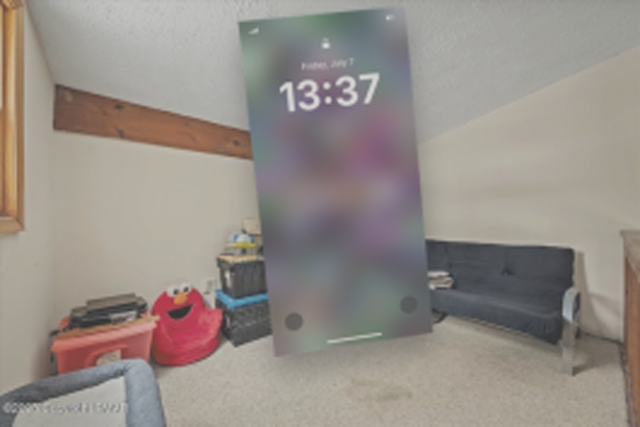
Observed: h=13 m=37
